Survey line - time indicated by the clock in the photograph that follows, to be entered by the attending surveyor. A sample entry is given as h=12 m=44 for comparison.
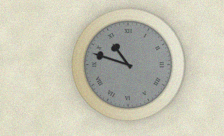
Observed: h=10 m=48
